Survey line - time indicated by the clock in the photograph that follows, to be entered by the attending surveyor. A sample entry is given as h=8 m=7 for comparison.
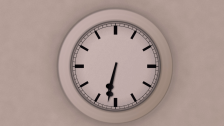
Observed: h=6 m=32
